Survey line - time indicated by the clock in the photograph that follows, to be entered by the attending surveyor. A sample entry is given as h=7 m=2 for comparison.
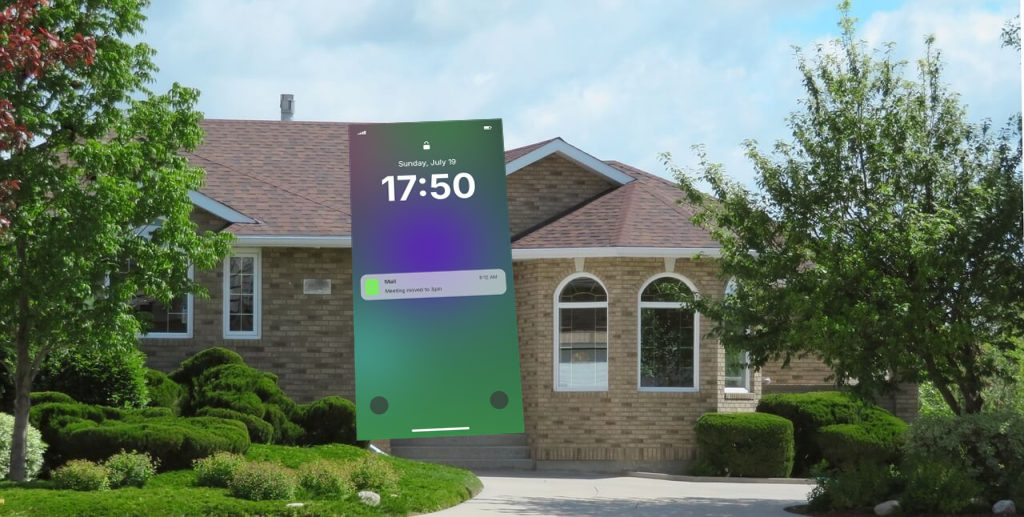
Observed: h=17 m=50
